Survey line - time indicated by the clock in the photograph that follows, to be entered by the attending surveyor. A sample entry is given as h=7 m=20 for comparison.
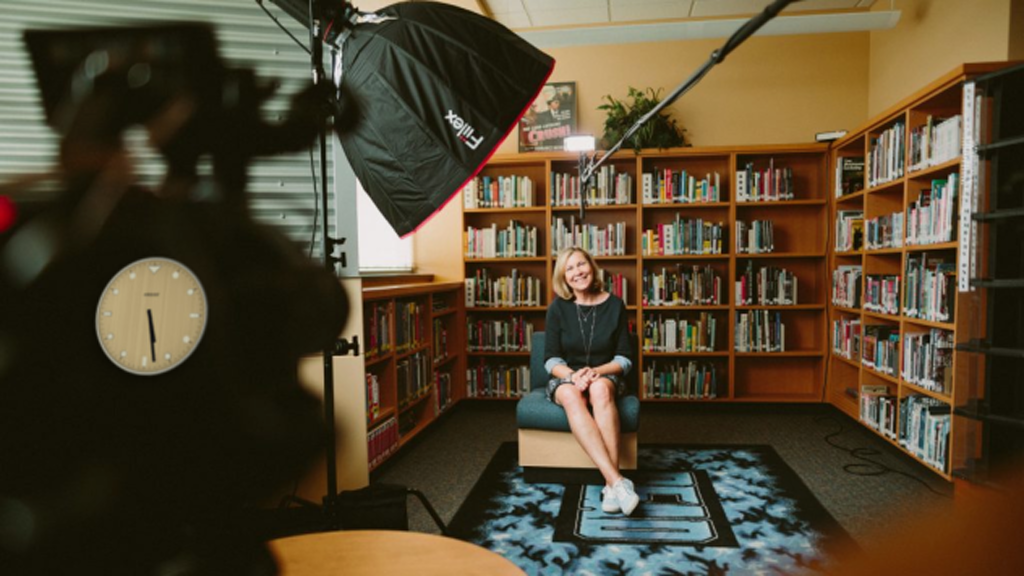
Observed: h=5 m=28
